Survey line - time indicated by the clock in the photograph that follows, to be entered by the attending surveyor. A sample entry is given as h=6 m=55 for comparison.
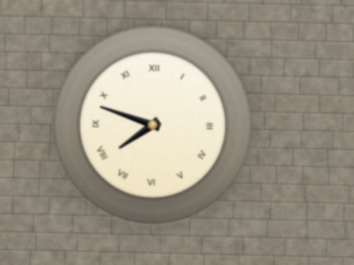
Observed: h=7 m=48
